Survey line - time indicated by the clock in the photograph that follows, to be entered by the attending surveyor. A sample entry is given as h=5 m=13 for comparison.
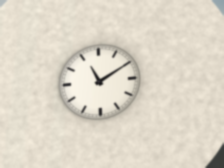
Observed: h=11 m=10
